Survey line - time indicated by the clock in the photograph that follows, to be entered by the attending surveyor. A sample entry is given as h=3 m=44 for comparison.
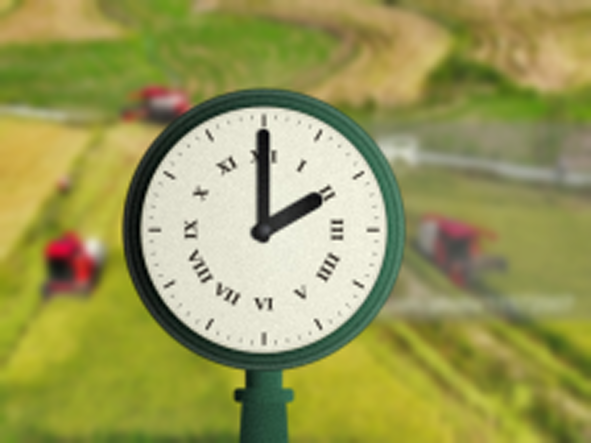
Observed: h=2 m=0
